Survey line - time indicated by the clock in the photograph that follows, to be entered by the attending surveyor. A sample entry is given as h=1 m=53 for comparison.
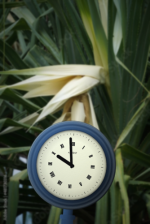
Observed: h=9 m=59
